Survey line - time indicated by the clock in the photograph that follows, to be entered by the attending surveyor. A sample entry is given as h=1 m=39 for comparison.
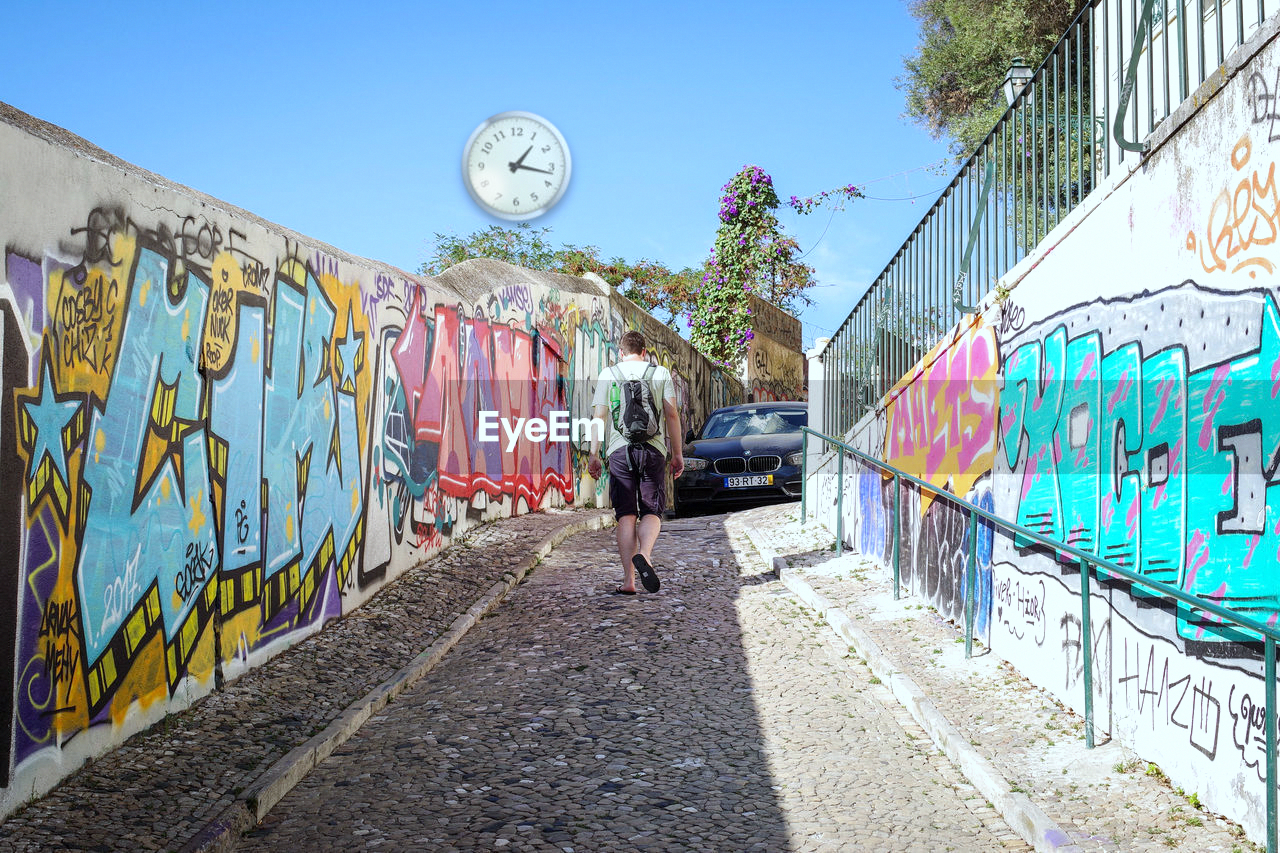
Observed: h=1 m=17
